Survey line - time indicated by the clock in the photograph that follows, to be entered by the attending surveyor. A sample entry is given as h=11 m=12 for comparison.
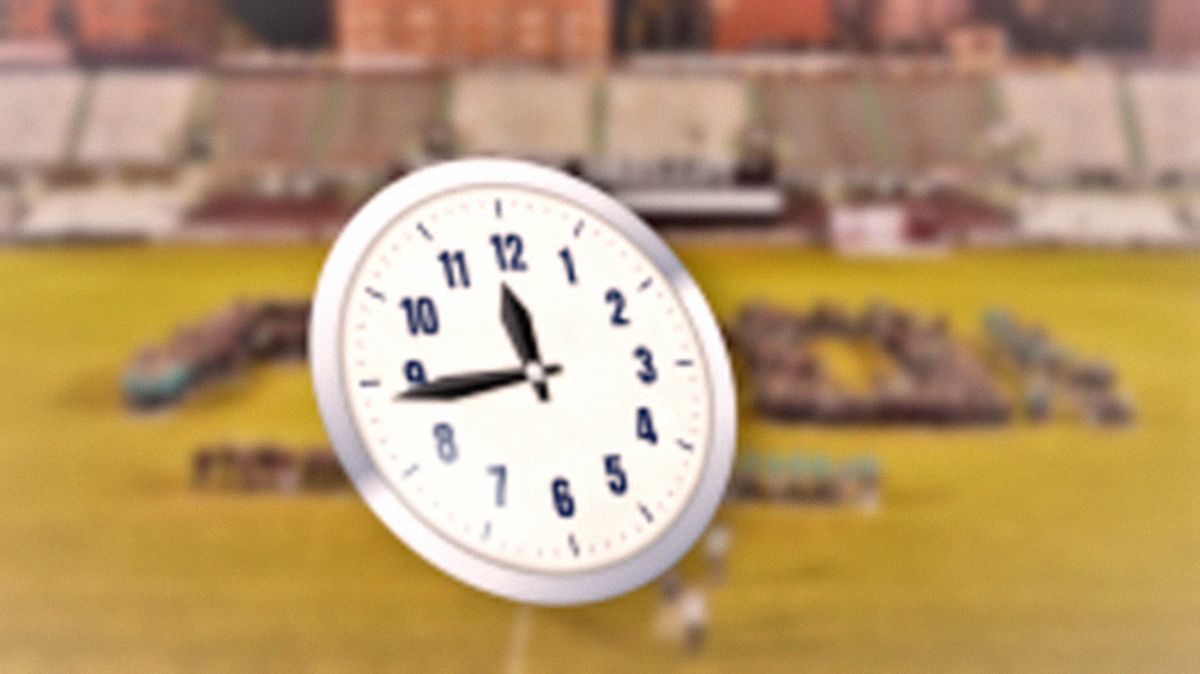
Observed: h=11 m=44
